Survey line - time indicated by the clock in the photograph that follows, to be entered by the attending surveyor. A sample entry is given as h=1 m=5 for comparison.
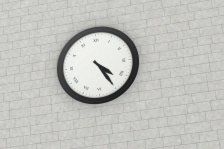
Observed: h=4 m=25
